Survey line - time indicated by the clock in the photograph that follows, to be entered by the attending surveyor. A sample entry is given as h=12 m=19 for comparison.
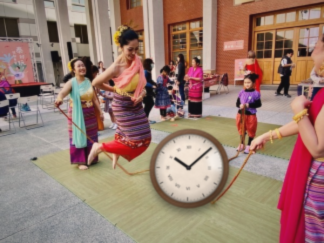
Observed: h=10 m=8
